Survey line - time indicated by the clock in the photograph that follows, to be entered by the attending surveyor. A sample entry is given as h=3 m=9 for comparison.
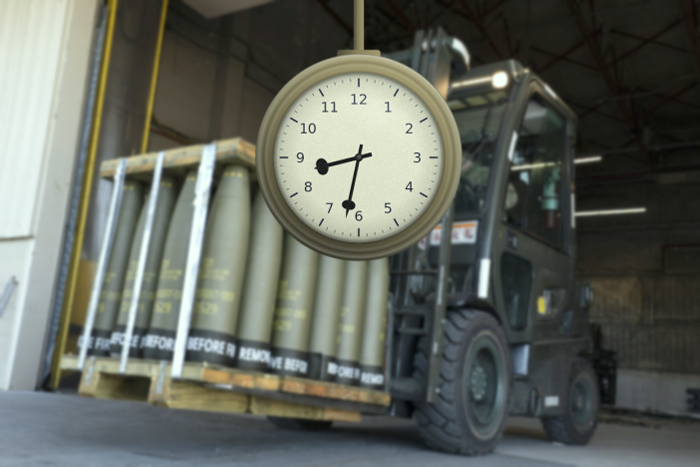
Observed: h=8 m=32
